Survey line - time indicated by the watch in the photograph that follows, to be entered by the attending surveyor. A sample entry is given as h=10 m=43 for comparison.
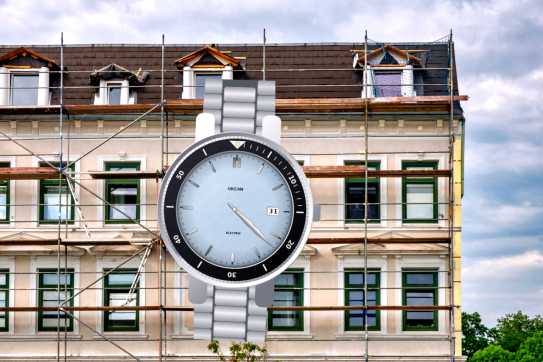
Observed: h=4 m=22
